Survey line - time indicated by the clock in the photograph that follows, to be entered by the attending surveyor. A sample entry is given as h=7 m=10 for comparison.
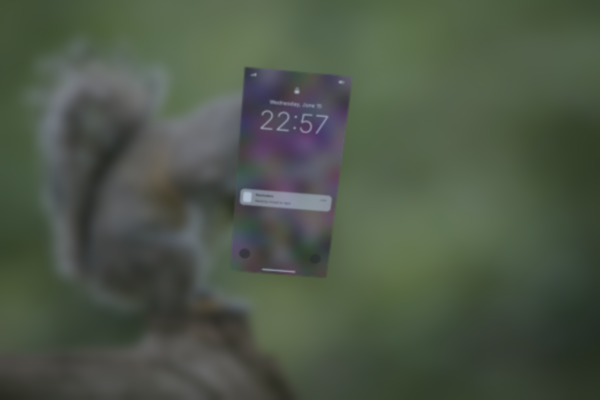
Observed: h=22 m=57
